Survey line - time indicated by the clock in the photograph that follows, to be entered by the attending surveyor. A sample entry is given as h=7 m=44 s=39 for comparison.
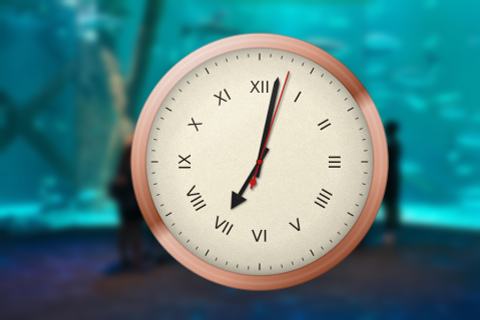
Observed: h=7 m=2 s=3
